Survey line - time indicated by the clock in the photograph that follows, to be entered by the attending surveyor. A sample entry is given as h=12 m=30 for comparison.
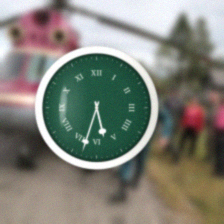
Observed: h=5 m=33
